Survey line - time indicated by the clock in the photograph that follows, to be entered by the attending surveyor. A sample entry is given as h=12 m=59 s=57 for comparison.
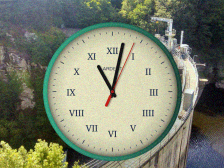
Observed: h=11 m=2 s=4
